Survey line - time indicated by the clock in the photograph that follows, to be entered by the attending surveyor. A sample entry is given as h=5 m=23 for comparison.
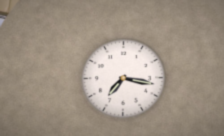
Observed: h=7 m=17
